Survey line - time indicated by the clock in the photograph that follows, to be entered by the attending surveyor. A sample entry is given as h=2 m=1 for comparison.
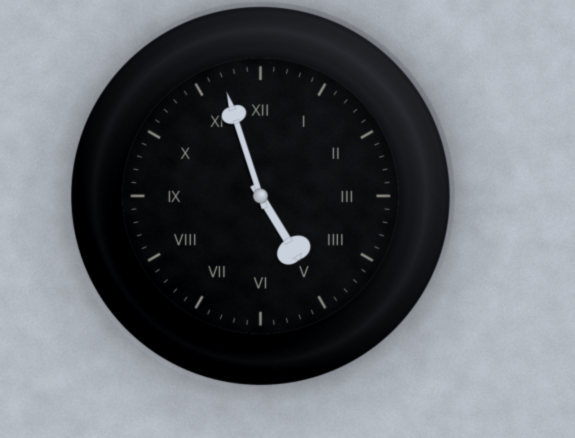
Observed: h=4 m=57
